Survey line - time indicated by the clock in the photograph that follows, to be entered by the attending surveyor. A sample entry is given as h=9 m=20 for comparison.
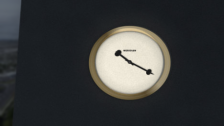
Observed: h=10 m=20
